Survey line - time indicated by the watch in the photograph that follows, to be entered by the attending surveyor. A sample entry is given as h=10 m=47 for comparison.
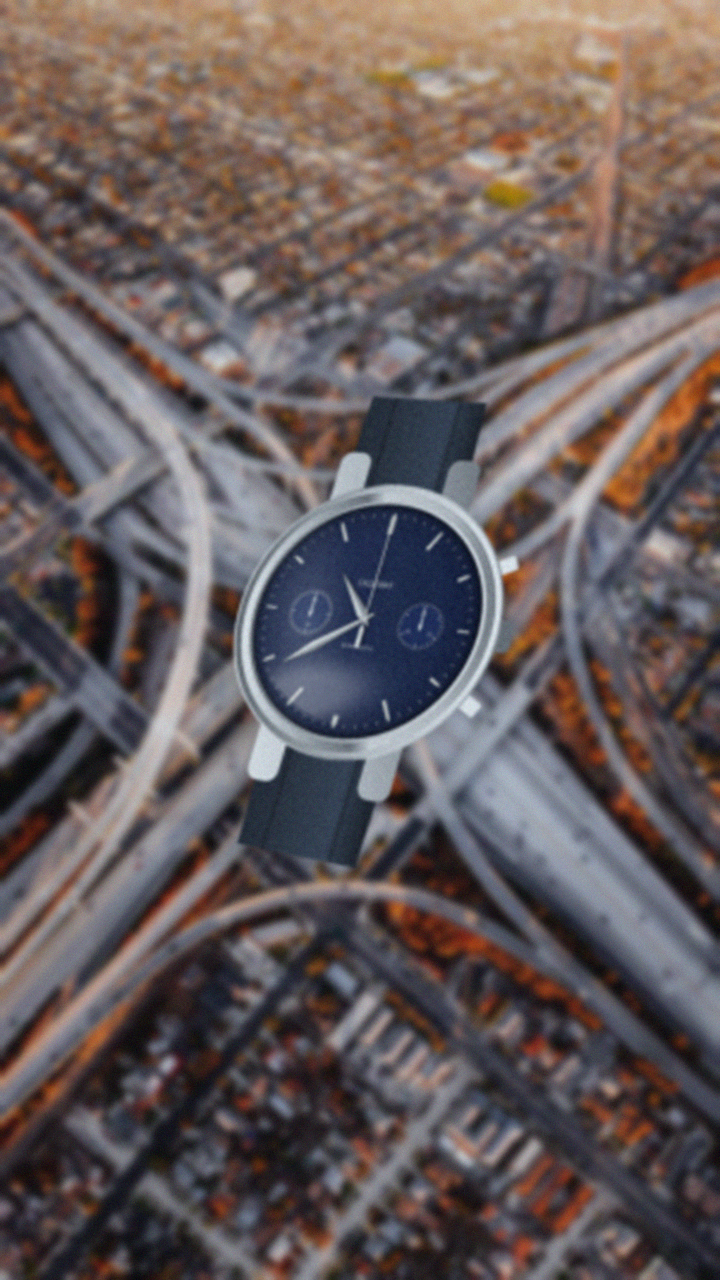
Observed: h=10 m=39
